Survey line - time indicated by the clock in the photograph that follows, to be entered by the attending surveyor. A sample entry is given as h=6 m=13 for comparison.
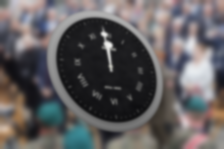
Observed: h=11 m=59
